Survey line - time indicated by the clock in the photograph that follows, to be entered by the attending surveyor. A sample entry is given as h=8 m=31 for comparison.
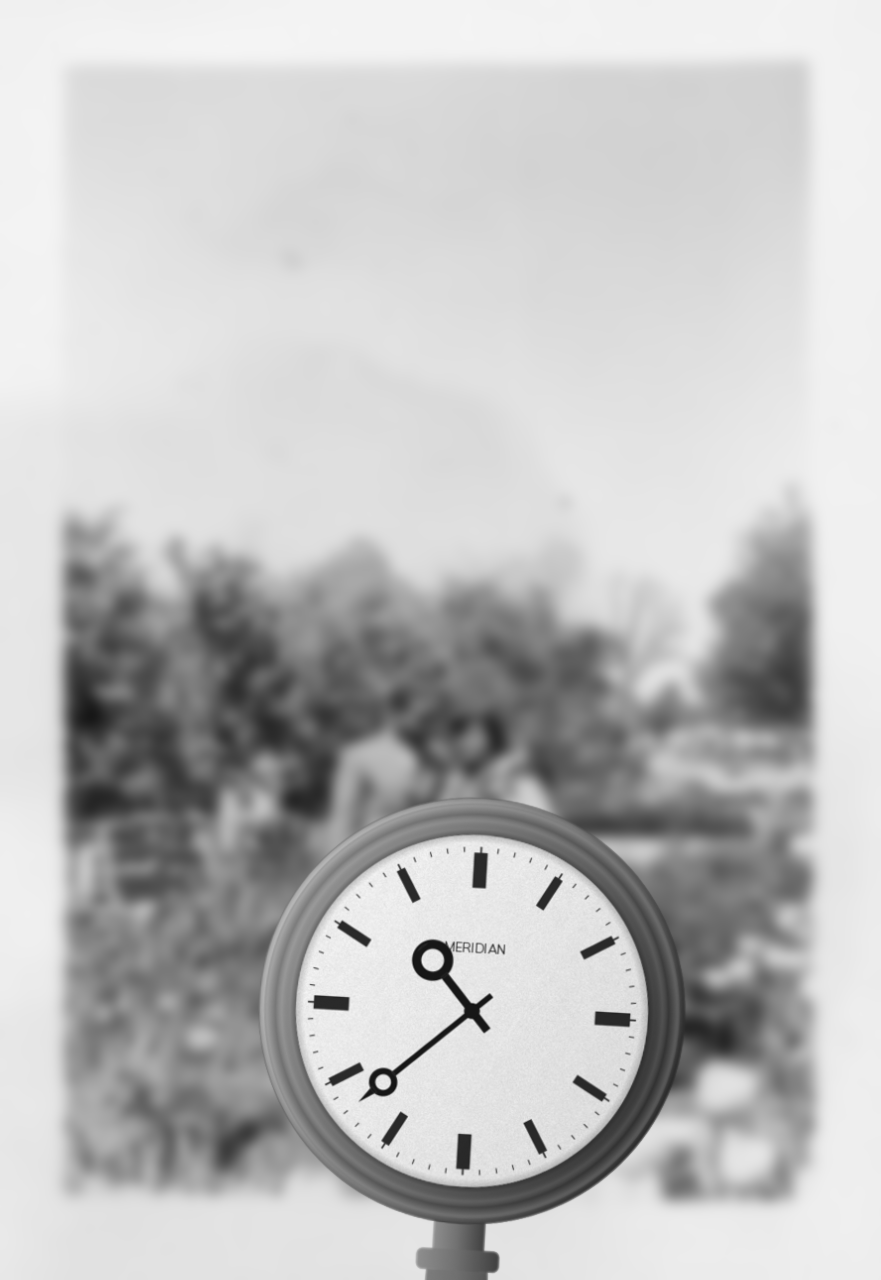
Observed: h=10 m=38
